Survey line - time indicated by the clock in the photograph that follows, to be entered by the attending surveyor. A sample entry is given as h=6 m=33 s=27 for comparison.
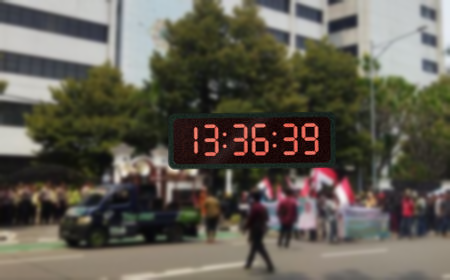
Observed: h=13 m=36 s=39
